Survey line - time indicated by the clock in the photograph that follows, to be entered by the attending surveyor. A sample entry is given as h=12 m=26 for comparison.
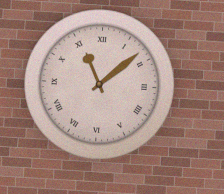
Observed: h=11 m=8
